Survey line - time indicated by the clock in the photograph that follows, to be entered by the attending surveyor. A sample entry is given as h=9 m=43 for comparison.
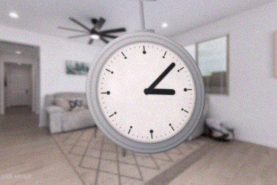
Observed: h=3 m=8
